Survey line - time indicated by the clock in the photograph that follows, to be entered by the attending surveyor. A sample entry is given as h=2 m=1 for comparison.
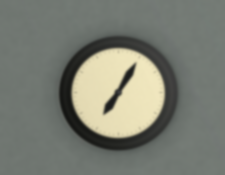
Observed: h=7 m=5
